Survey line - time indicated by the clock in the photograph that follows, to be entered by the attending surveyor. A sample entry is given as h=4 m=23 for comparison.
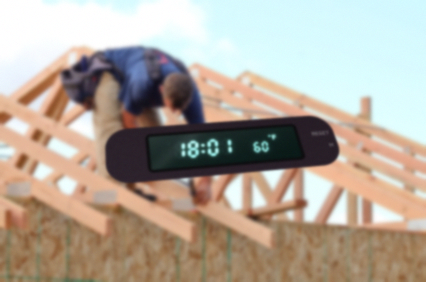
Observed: h=18 m=1
